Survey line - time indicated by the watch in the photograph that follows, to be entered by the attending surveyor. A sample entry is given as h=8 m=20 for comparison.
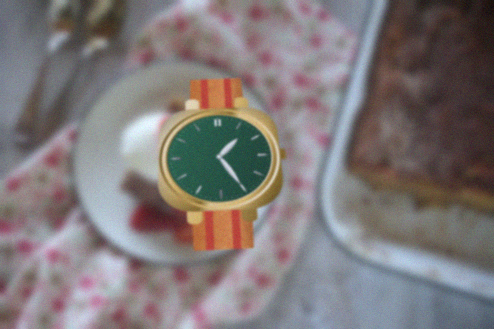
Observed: h=1 m=25
